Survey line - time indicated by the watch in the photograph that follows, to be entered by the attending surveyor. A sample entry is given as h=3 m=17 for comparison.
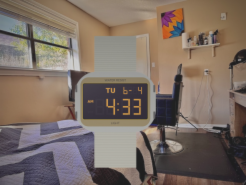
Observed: h=4 m=33
